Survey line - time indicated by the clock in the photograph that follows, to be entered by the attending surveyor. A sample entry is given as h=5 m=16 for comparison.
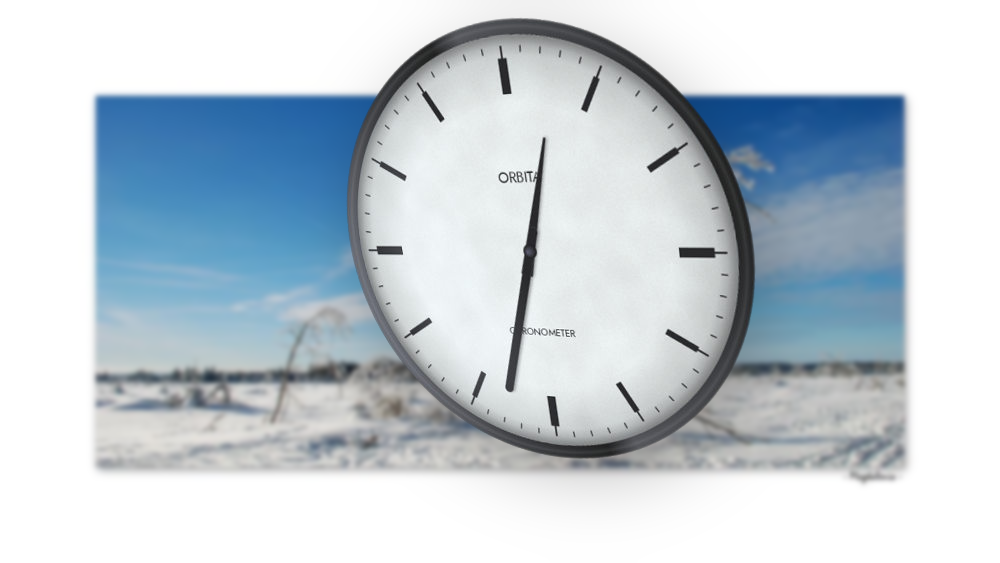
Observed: h=12 m=33
